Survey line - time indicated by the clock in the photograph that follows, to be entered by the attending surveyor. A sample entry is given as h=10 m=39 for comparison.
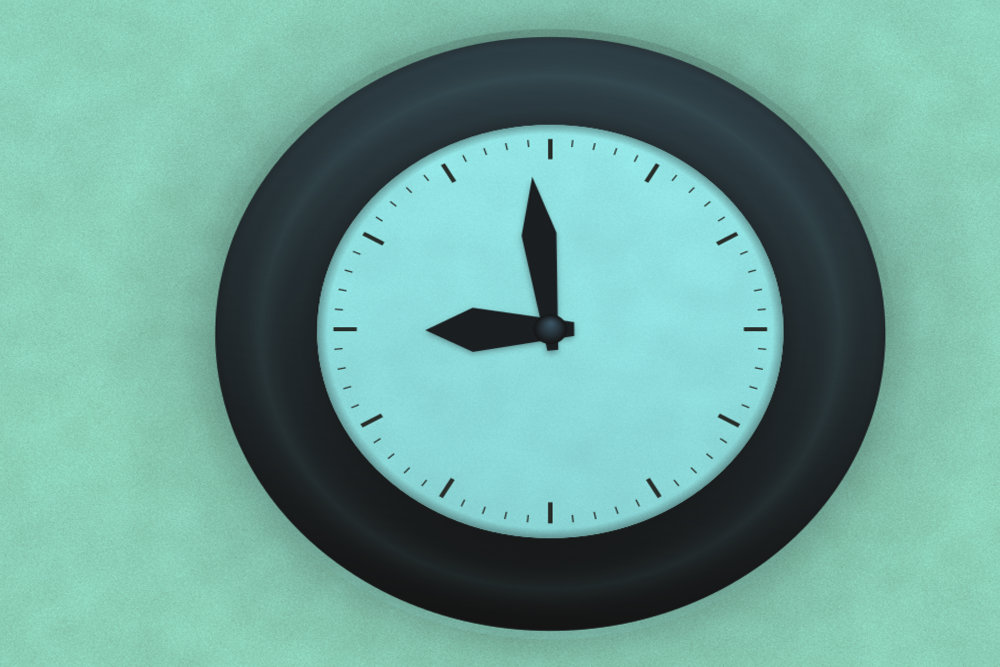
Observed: h=8 m=59
